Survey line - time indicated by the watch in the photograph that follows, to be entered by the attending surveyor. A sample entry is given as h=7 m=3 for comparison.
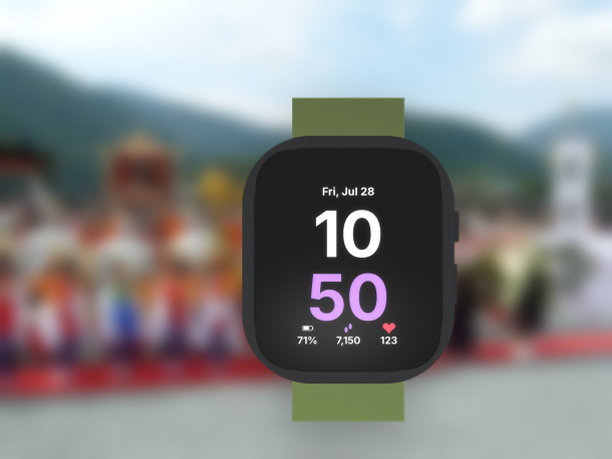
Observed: h=10 m=50
